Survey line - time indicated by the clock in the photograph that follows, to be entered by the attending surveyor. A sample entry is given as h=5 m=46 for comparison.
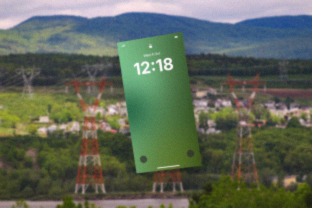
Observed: h=12 m=18
